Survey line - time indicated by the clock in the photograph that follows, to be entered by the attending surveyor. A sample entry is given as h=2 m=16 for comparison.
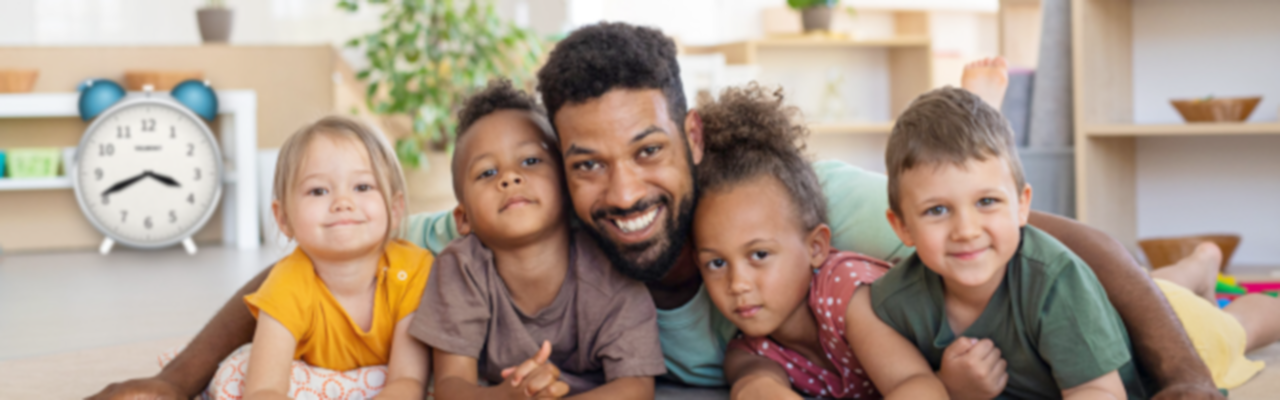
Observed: h=3 m=41
